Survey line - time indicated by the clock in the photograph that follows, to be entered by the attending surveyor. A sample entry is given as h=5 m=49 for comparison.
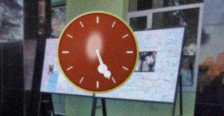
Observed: h=5 m=26
